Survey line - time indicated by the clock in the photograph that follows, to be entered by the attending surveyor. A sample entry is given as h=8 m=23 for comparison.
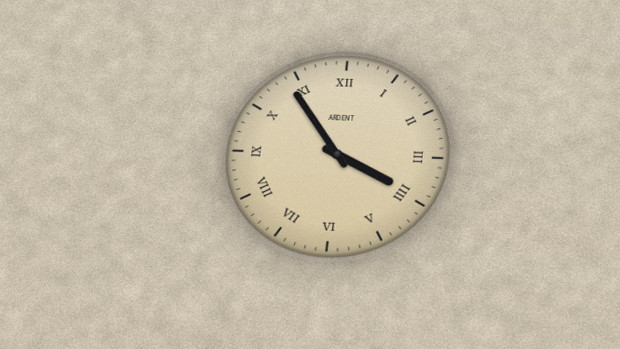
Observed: h=3 m=54
